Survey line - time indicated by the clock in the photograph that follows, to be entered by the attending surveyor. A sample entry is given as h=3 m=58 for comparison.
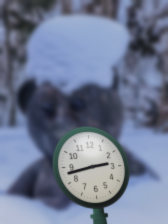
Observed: h=2 m=43
